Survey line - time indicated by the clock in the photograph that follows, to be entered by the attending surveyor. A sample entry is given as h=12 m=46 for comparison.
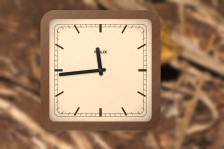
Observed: h=11 m=44
